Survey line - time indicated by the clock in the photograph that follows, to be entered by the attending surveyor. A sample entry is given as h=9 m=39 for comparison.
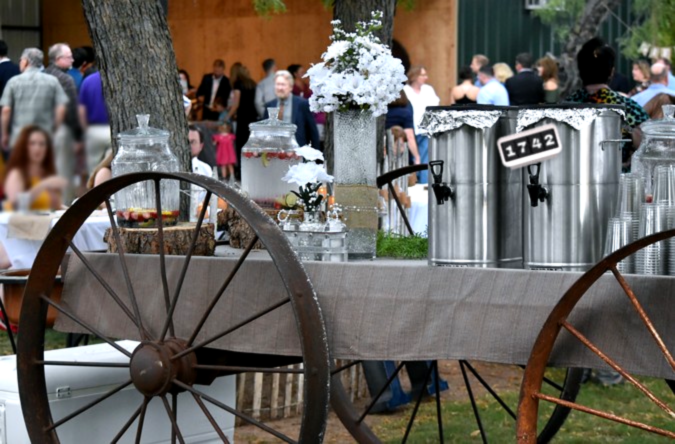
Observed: h=17 m=42
